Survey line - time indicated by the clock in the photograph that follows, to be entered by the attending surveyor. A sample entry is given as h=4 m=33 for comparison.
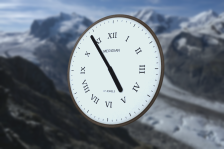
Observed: h=4 m=54
